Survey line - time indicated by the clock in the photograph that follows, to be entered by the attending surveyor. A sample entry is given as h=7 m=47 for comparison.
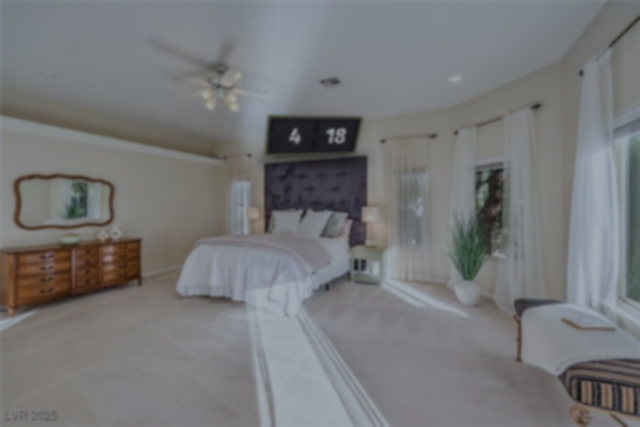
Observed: h=4 m=18
